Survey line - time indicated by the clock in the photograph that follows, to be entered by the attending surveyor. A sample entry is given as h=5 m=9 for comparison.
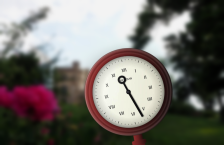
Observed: h=11 m=27
